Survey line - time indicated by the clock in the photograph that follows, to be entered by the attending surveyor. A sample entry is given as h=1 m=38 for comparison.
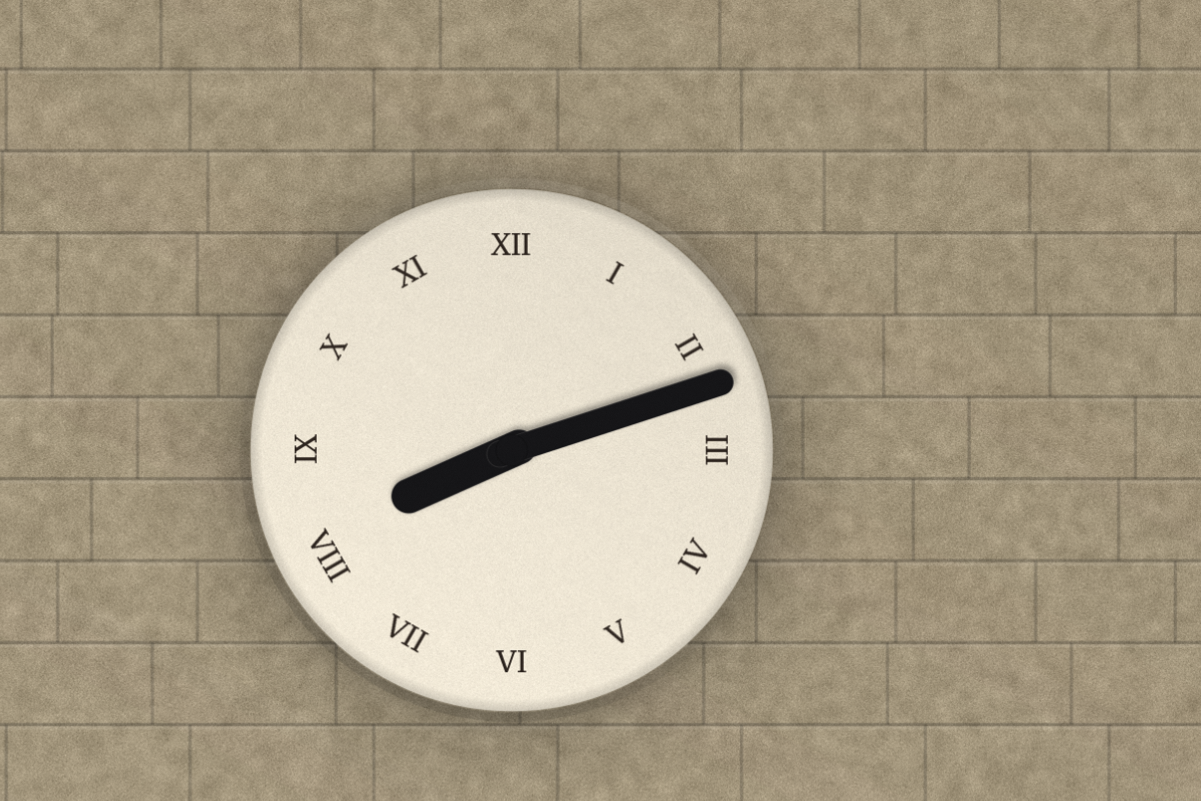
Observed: h=8 m=12
